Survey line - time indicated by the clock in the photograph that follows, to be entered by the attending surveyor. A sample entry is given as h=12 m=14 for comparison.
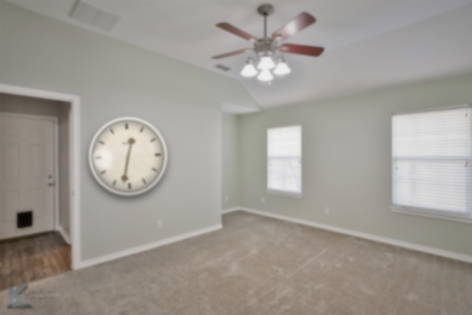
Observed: h=12 m=32
